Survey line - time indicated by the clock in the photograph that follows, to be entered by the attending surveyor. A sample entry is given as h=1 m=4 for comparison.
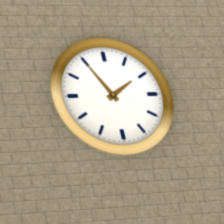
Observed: h=1 m=55
